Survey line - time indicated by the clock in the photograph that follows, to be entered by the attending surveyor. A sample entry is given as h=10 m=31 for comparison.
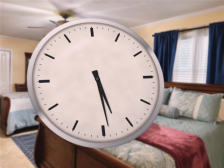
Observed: h=5 m=29
